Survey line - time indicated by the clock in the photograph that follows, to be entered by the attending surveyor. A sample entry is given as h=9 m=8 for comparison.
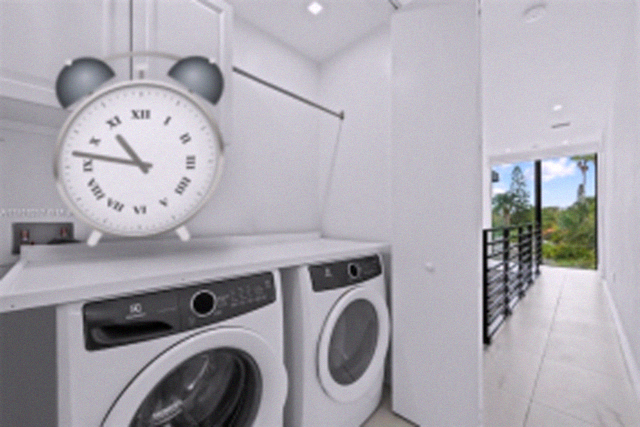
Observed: h=10 m=47
